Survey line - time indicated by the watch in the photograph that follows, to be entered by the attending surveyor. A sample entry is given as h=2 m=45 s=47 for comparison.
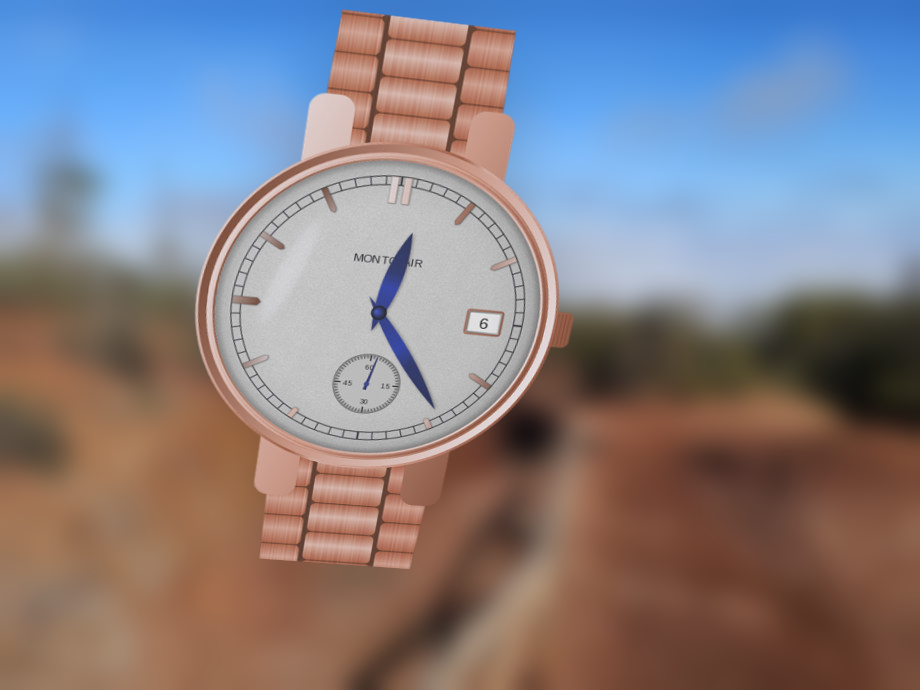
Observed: h=12 m=24 s=2
